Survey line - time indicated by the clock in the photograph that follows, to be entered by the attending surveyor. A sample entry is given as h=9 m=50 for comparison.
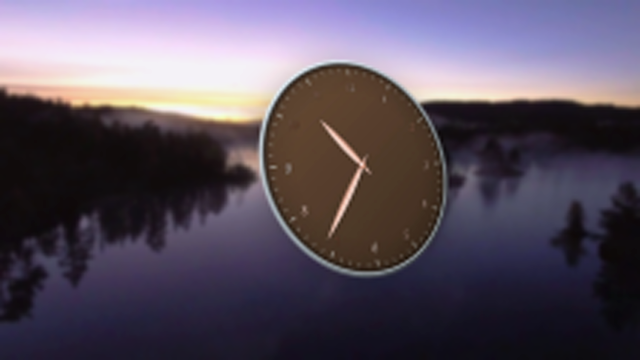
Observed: h=10 m=36
